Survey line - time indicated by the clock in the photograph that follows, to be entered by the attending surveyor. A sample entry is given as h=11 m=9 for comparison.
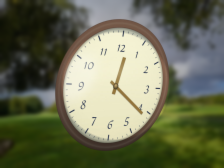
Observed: h=12 m=21
